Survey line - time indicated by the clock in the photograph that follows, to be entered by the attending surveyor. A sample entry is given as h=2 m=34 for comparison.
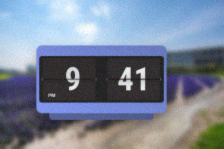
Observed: h=9 m=41
